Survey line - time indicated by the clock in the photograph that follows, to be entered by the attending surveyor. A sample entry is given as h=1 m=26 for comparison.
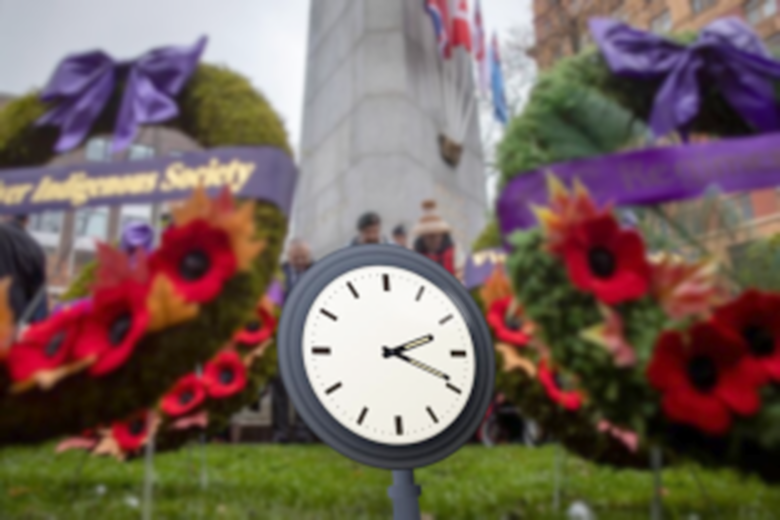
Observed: h=2 m=19
